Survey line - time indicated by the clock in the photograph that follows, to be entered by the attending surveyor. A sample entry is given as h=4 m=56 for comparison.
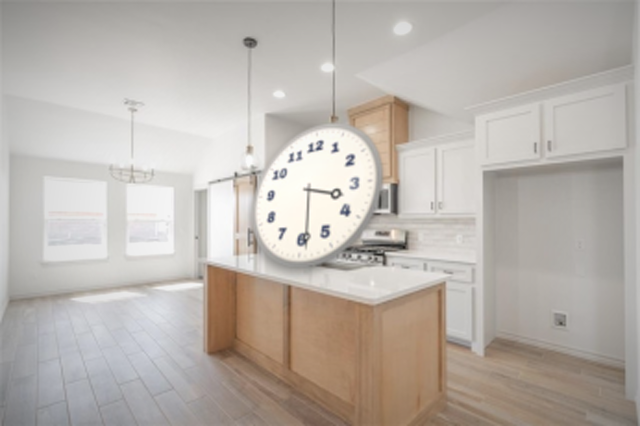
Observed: h=3 m=29
